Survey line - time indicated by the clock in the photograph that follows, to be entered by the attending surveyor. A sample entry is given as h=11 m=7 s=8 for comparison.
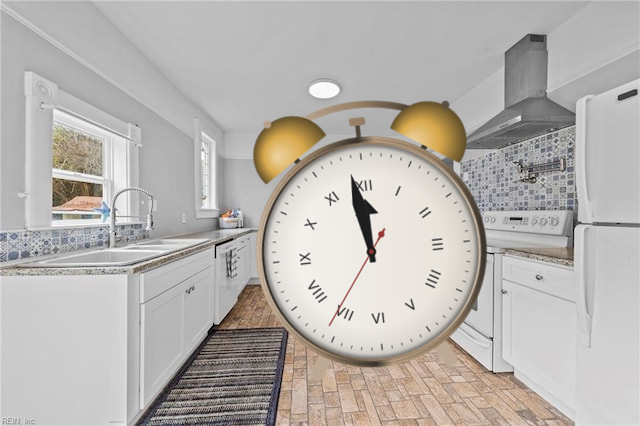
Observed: h=11 m=58 s=36
